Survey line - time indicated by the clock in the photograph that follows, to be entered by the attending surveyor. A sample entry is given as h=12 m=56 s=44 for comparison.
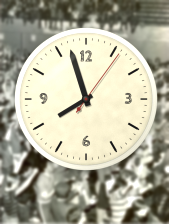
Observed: h=7 m=57 s=6
